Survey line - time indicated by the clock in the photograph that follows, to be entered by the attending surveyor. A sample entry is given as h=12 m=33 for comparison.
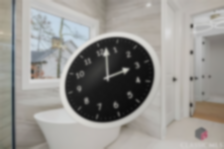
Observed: h=3 m=2
